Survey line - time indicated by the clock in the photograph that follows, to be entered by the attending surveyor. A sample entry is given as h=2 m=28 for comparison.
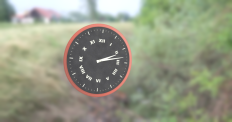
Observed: h=2 m=13
